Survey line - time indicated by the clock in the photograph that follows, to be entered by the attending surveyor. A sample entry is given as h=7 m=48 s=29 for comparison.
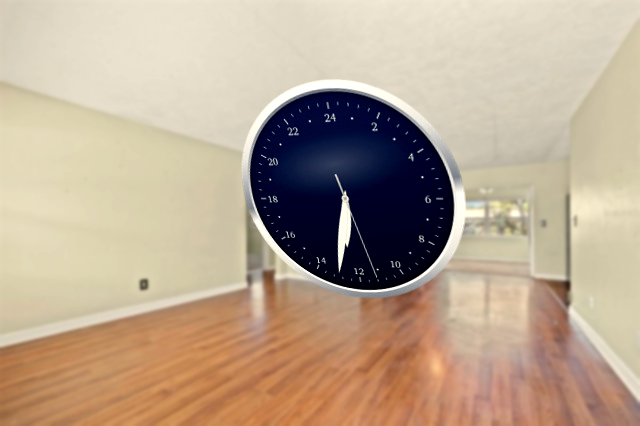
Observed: h=12 m=32 s=28
